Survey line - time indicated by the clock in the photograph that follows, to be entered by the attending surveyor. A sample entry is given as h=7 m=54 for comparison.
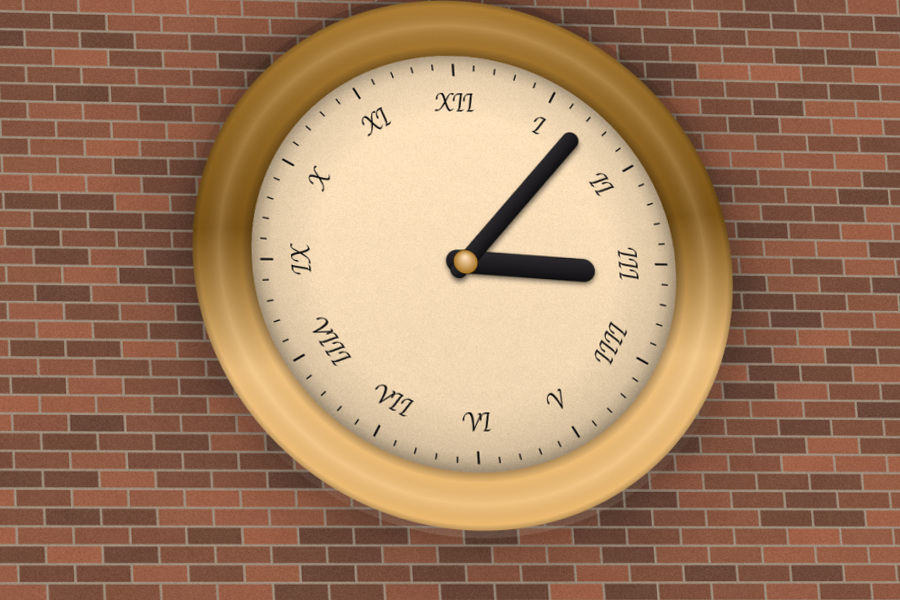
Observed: h=3 m=7
